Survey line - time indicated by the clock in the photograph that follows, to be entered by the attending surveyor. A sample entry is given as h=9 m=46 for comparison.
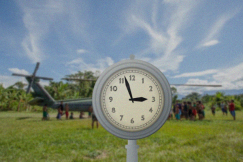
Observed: h=2 m=57
